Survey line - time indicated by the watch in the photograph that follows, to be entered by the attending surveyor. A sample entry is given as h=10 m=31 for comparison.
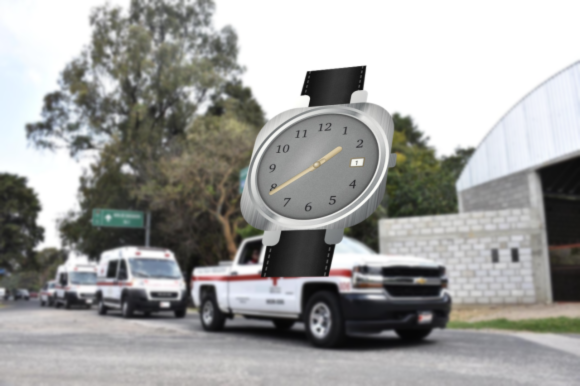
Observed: h=1 m=39
